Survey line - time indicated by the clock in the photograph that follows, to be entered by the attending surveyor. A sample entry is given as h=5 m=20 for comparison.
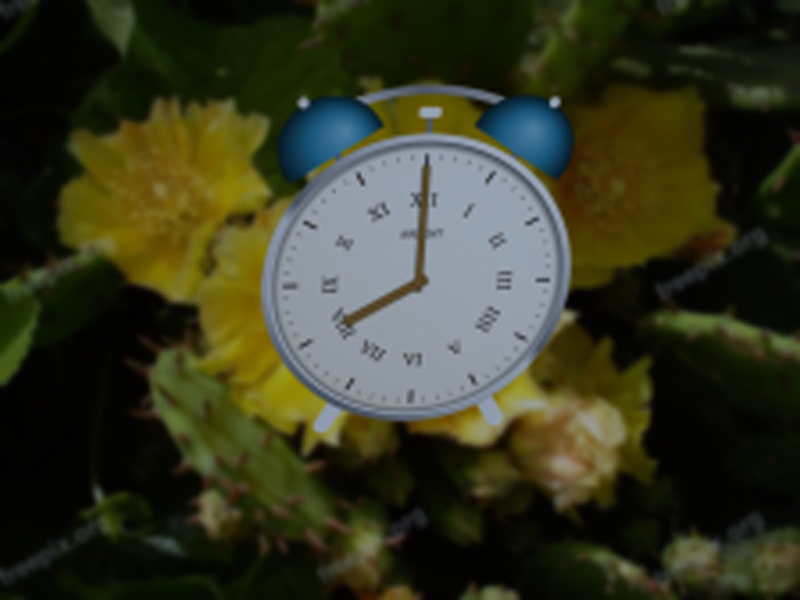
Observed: h=8 m=0
